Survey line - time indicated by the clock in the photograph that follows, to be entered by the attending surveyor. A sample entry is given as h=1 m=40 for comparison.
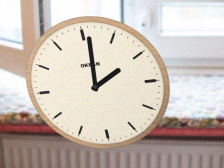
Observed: h=2 m=1
